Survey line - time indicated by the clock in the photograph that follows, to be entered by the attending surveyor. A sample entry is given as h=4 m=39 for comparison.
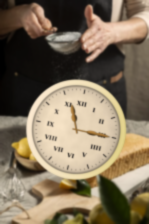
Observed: h=11 m=15
